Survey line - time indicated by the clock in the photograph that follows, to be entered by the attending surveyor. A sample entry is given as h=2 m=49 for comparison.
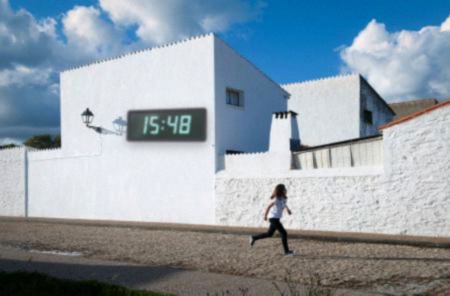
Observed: h=15 m=48
